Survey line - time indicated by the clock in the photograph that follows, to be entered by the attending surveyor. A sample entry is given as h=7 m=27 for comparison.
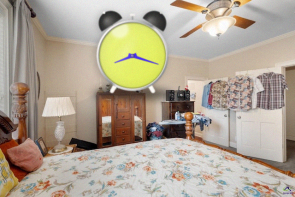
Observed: h=8 m=18
